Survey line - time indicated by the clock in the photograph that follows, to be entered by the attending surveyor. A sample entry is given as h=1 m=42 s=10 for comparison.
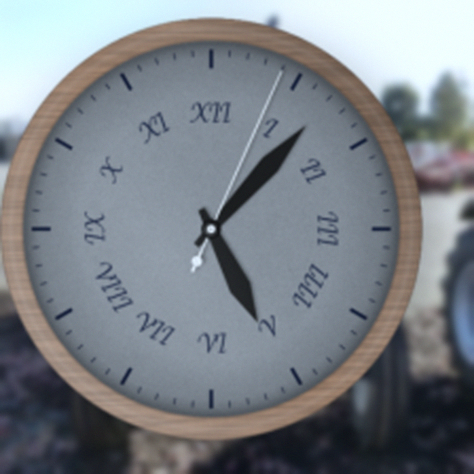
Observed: h=5 m=7 s=4
